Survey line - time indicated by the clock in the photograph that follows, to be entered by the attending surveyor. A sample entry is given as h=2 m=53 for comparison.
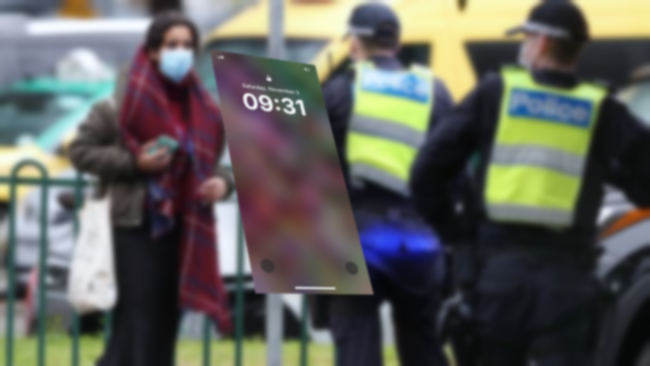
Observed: h=9 m=31
